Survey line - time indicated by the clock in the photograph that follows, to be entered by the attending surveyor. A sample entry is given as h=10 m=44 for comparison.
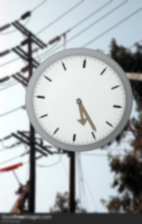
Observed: h=5 m=24
